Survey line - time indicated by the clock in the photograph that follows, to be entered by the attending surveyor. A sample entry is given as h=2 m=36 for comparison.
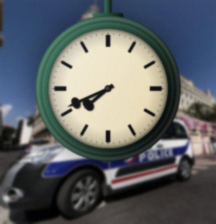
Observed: h=7 m=41
